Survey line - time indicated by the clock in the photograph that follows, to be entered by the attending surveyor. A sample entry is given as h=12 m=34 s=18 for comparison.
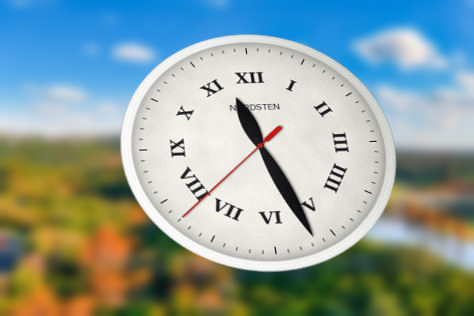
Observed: h=11 m=26 s=38
